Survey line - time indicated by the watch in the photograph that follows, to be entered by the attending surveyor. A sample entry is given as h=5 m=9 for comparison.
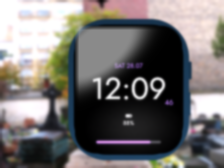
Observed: h=12 m=9
